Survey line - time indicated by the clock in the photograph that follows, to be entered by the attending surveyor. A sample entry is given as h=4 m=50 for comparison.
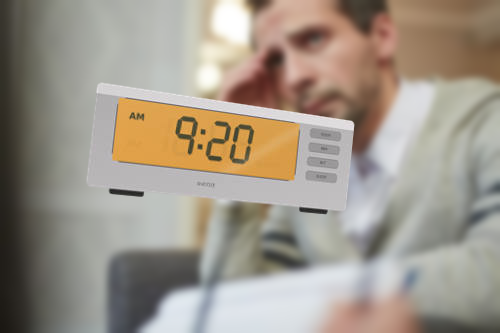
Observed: h=9 m=20
